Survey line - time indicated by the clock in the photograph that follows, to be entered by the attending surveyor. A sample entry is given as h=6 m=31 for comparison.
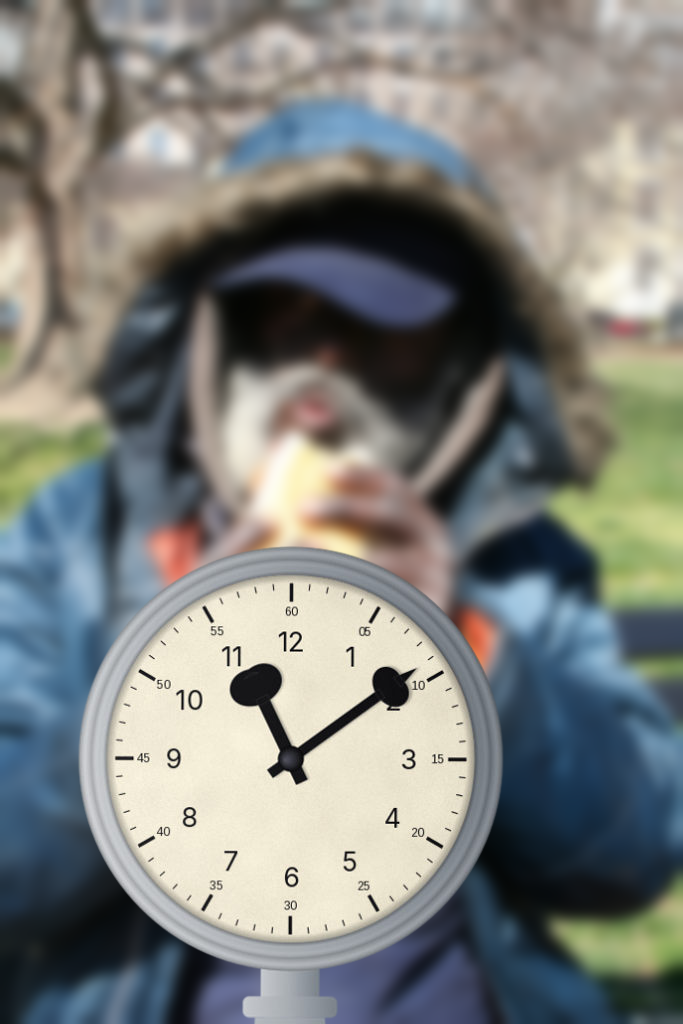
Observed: h=11 m=9
